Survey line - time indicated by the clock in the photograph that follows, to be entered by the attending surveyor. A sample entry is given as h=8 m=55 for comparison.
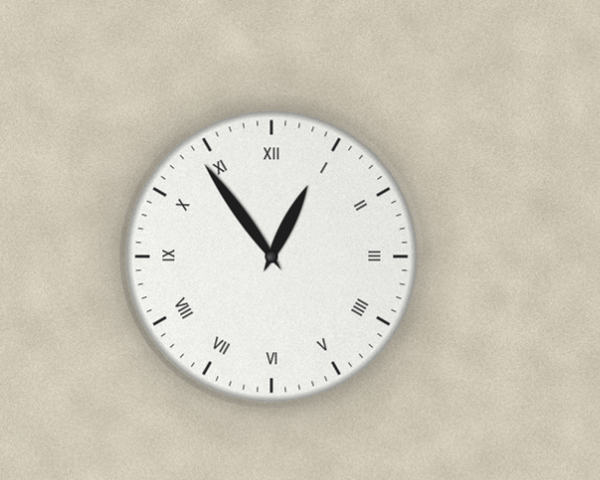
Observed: h=12 m=54
